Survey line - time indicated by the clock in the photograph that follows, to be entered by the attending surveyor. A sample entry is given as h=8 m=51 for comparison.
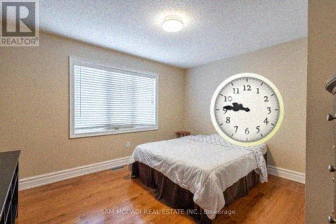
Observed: h=9 m=46
